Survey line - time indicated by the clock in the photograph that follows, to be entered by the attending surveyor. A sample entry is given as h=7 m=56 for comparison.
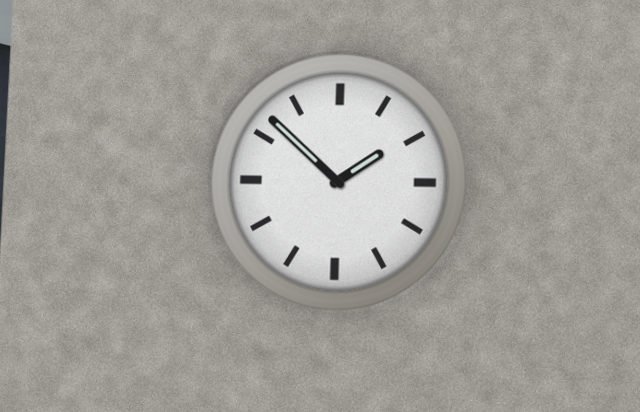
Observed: h=1 m=52
